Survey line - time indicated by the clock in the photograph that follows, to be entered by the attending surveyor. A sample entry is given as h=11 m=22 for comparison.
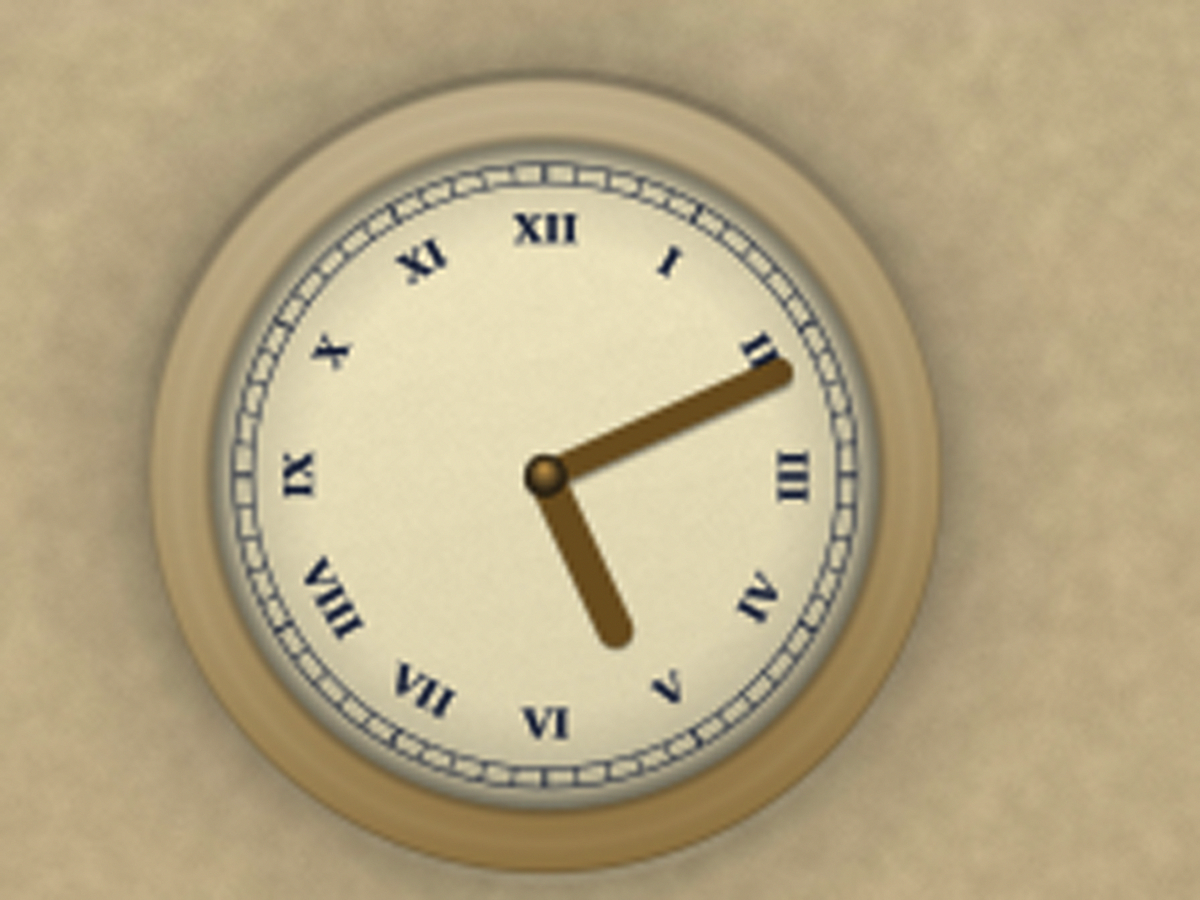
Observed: h=5 m=11
